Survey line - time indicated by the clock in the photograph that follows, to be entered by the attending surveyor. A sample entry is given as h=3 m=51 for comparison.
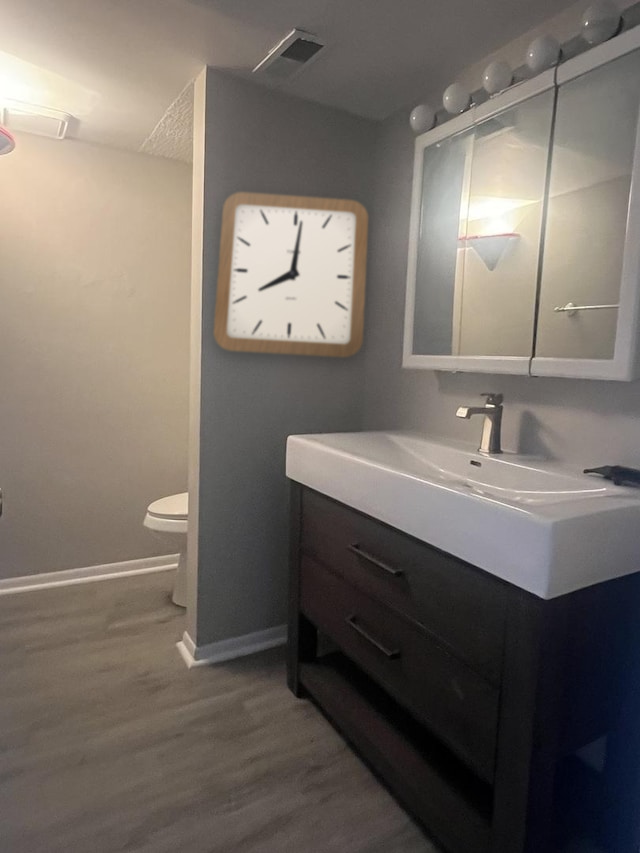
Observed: h=8 m=1
